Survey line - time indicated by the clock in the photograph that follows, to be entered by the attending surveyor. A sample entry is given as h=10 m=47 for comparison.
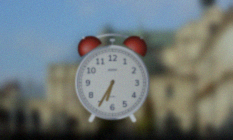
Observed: h=6 m=35
